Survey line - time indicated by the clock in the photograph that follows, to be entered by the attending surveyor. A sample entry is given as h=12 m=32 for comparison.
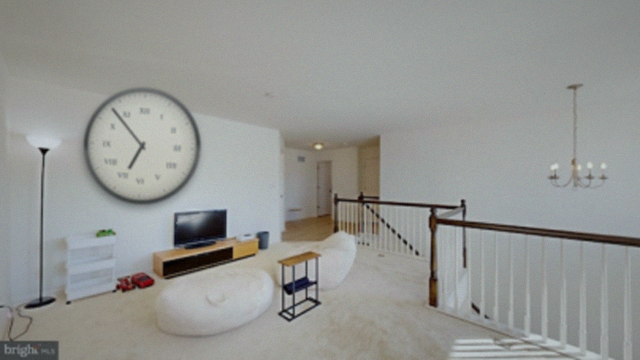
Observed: h=6 m=53
